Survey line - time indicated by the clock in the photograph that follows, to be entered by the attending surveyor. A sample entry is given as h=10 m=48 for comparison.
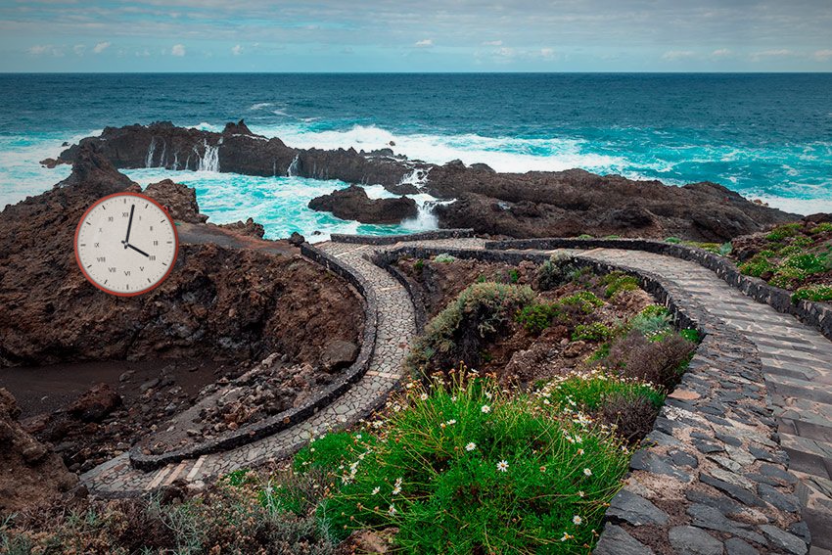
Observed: h=4 m=2
